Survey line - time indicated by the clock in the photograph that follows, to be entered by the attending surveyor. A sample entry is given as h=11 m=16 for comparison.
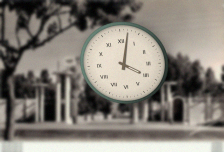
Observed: h=4 m=2
